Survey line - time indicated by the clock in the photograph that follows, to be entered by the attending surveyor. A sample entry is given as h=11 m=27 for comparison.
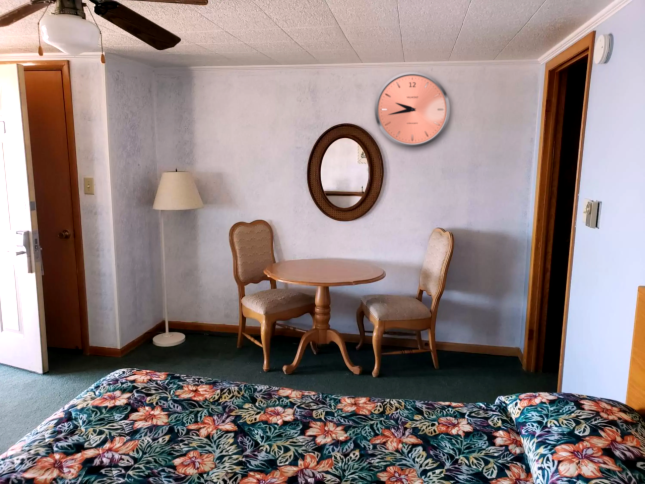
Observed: h=9 m=43
